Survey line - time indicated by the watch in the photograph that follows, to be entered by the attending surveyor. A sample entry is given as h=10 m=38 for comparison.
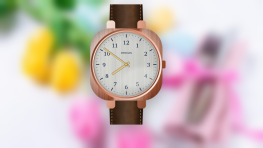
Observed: h=7 m=51
